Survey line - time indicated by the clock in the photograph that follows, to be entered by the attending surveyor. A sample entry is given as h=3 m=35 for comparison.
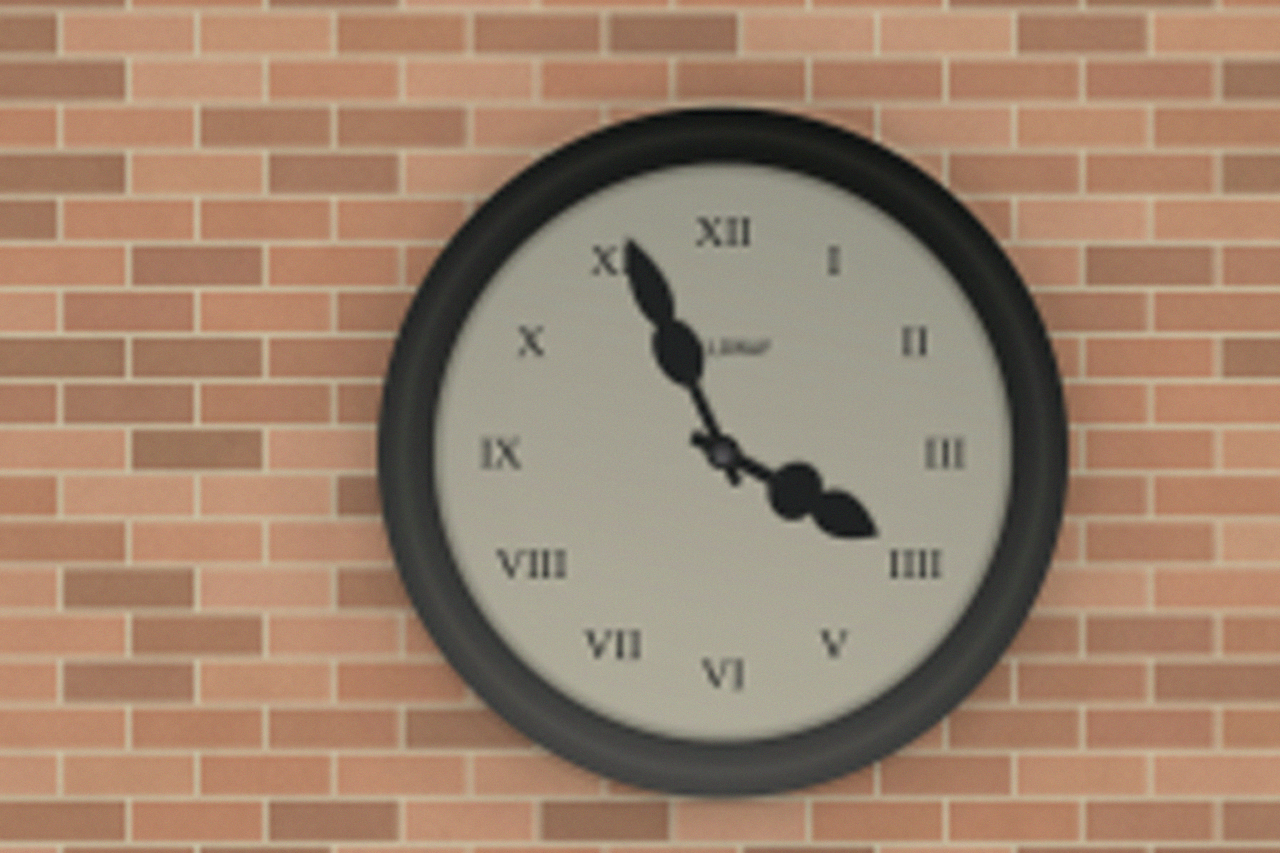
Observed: h=3 m=56
